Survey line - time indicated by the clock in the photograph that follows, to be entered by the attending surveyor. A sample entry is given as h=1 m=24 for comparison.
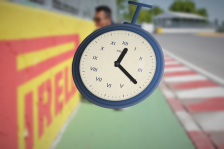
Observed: h=12 m=20
